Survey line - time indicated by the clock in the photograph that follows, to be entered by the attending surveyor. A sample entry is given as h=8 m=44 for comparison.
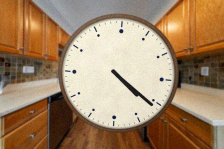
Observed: h=4 m=21
